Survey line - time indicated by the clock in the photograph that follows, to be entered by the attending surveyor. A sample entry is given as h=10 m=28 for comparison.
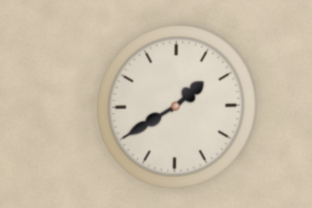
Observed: h=1 m=40
